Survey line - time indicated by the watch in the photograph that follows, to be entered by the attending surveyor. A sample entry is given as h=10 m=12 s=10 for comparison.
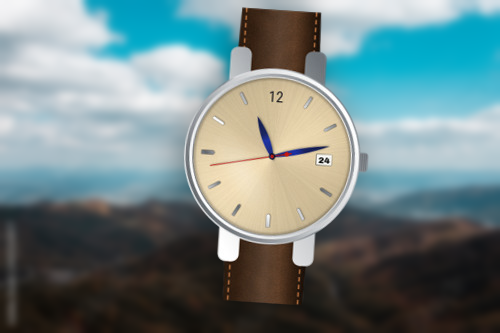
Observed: h=11 m=12 s=43
